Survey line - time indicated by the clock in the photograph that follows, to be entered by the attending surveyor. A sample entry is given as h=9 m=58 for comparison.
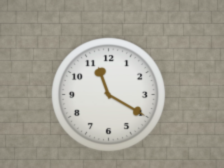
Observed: h=11 m=20
